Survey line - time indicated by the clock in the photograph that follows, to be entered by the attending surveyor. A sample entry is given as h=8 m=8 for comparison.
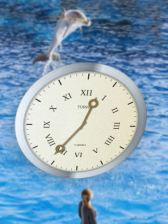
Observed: h=12 m=36
